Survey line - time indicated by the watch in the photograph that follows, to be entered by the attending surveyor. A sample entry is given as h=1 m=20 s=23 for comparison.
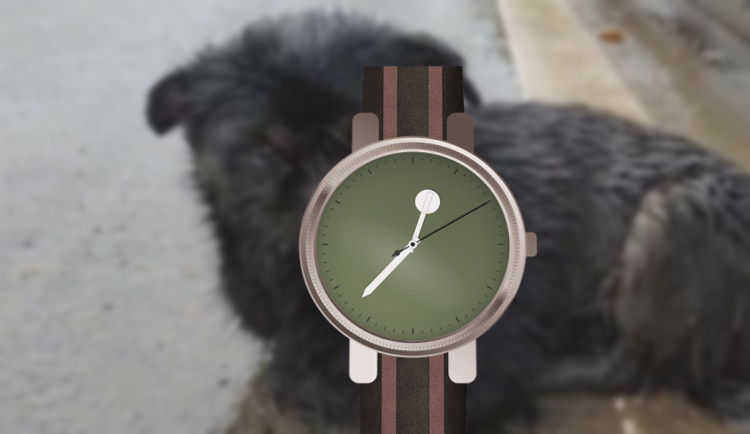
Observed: h=12 m=37 s=10
